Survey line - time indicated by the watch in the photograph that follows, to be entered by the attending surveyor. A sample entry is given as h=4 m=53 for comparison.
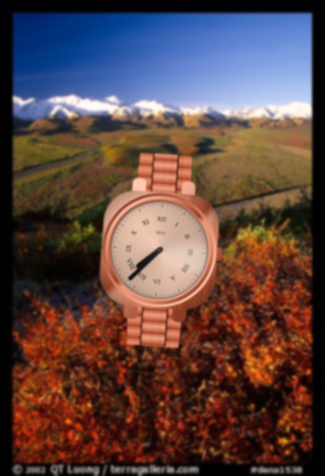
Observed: h=7 m=37
